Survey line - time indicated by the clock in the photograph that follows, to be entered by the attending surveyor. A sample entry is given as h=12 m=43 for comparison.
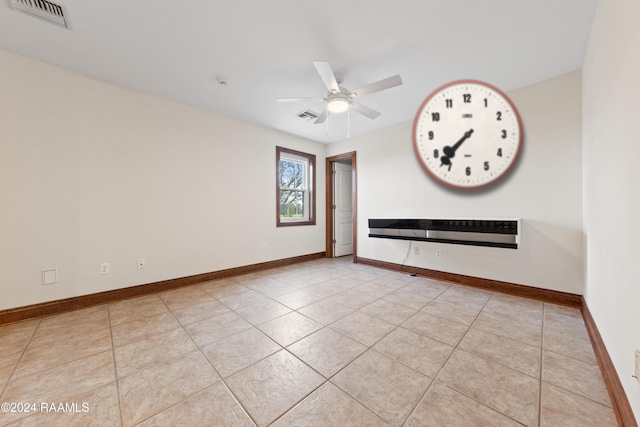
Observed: h=7 m=37
